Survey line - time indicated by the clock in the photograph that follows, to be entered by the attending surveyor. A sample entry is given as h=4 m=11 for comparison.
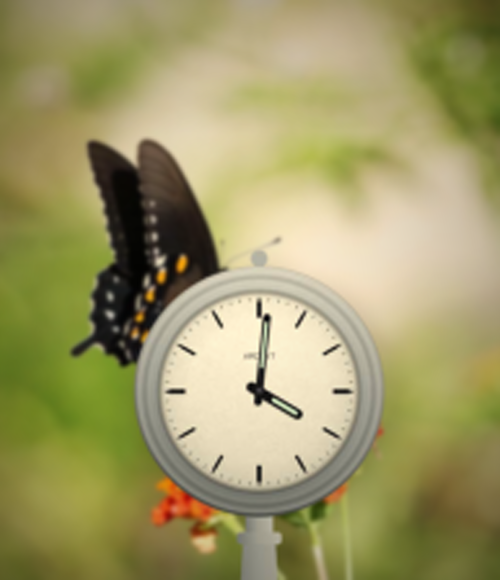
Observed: h=4 m=1
